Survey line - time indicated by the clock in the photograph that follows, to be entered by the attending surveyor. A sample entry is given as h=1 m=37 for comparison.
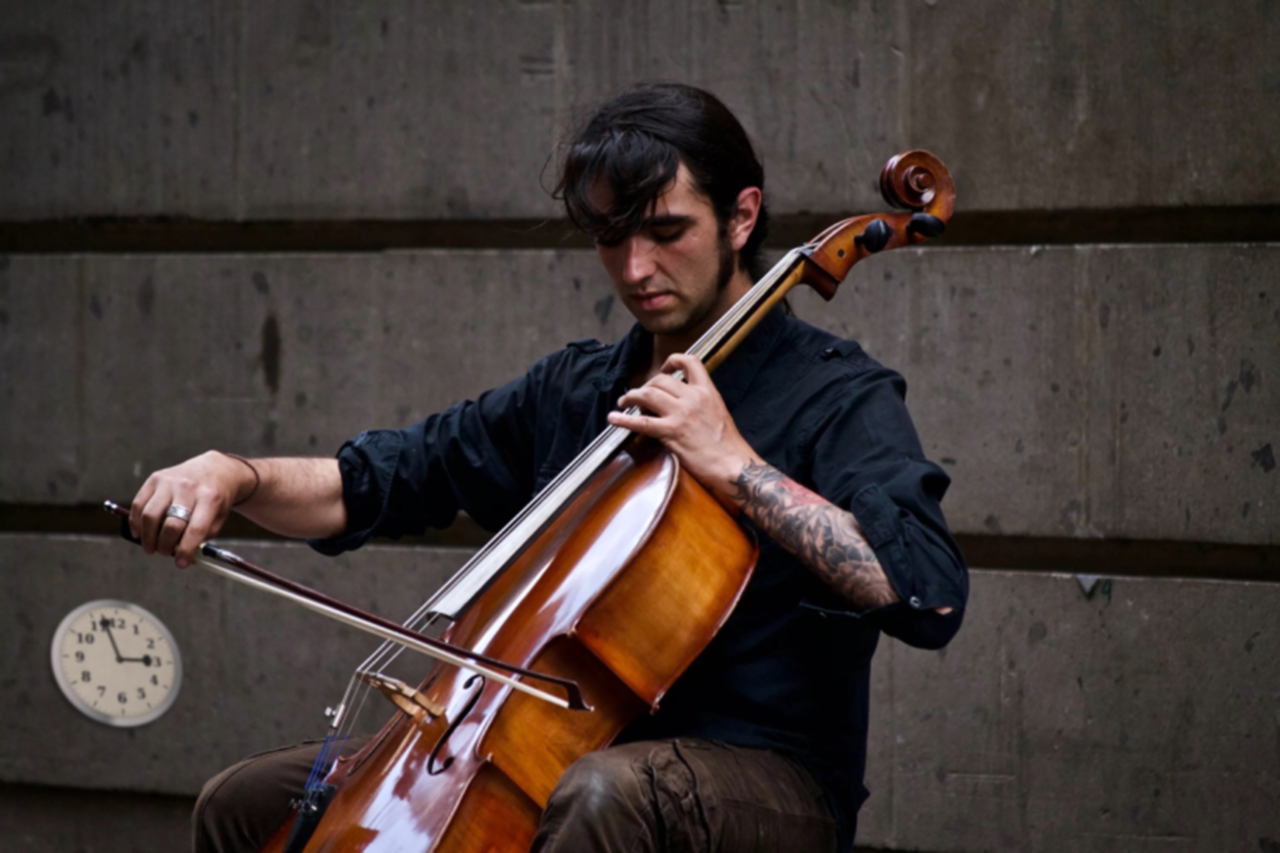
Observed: h=2 m=57
